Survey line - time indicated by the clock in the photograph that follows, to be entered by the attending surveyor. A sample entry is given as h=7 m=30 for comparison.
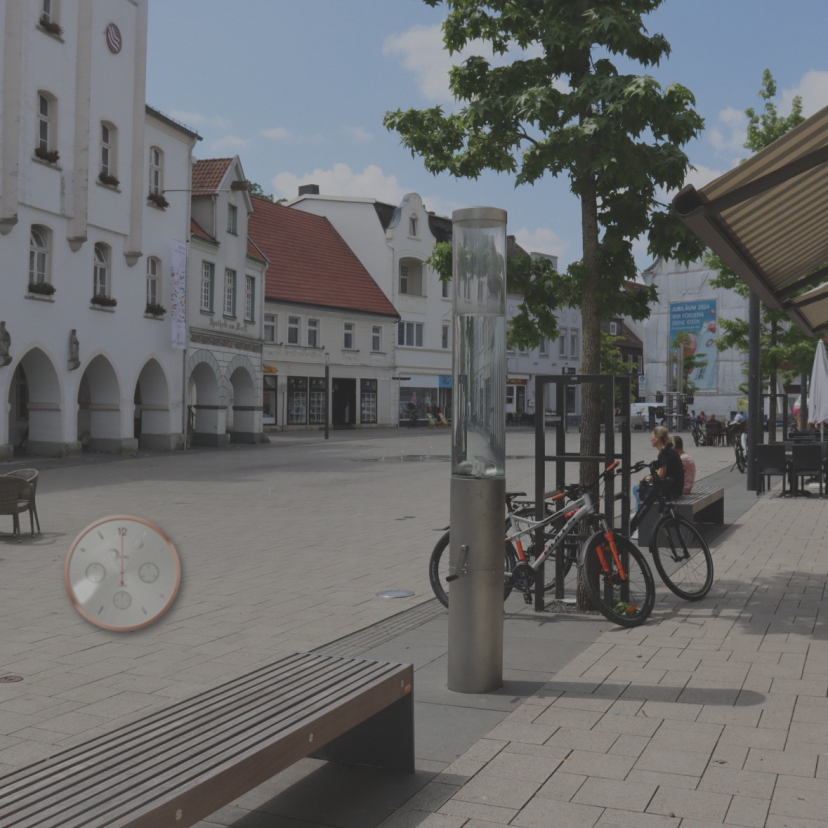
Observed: h=11 m=5
